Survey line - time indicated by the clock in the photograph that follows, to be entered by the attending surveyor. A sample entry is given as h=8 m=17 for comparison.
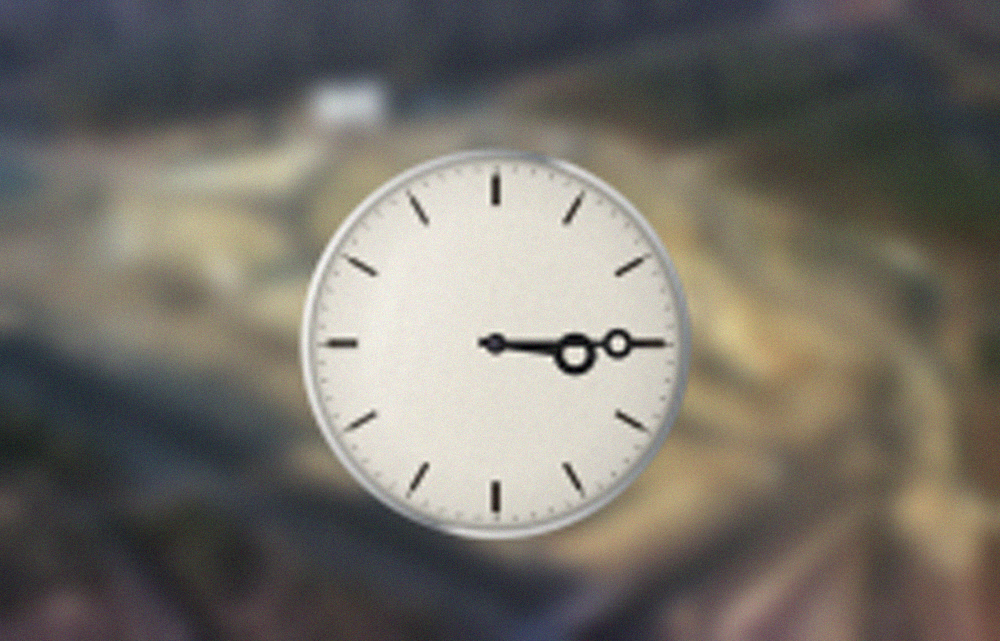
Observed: h=3 m=15
